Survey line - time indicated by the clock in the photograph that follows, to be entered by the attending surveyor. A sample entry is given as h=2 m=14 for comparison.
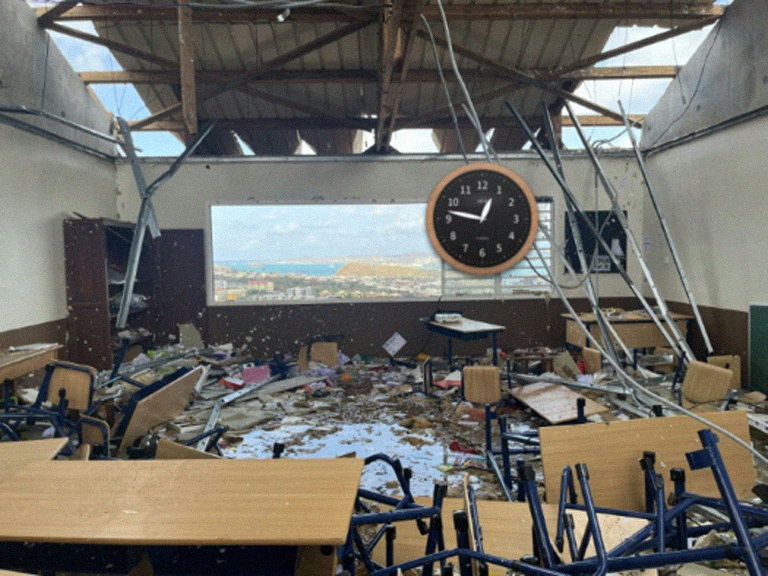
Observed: h=12 m=47
